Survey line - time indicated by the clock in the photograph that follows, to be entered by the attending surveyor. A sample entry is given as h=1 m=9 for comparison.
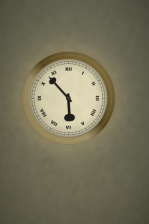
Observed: h=5 m=53
